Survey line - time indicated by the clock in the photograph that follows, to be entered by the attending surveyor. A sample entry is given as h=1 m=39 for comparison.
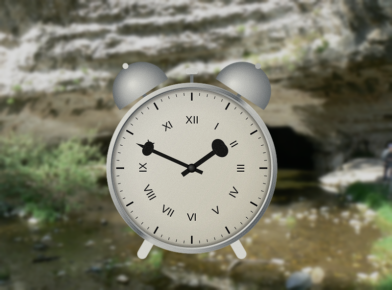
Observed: h=1 m=49
